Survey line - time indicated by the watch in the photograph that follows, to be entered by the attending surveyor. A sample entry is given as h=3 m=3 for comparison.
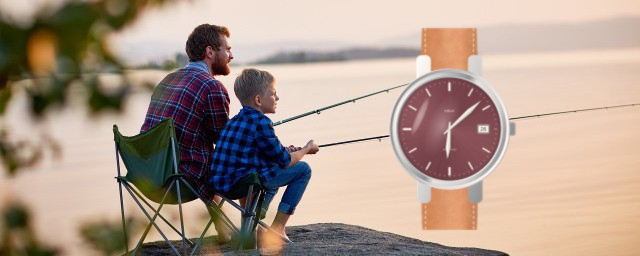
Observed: h=6 m=8
